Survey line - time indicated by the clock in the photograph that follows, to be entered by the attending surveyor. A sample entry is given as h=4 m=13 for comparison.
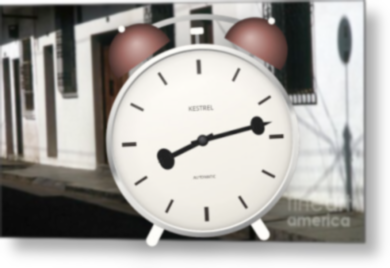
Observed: h=8 m=13
